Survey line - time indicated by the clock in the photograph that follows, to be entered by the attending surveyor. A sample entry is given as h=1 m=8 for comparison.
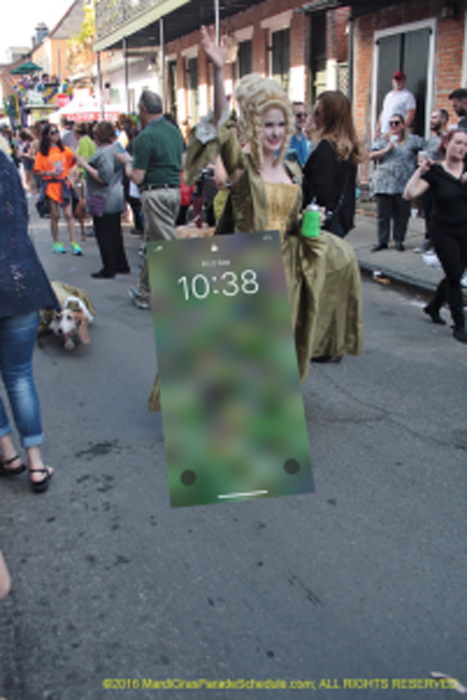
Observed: h=10 m=38
